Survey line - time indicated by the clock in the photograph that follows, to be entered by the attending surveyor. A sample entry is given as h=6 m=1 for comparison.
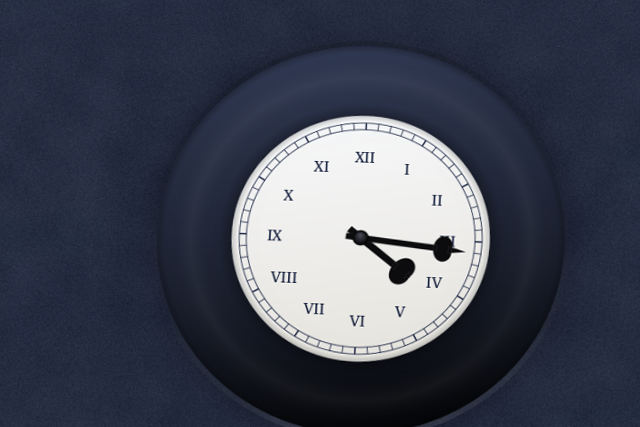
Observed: h=4 m=16
